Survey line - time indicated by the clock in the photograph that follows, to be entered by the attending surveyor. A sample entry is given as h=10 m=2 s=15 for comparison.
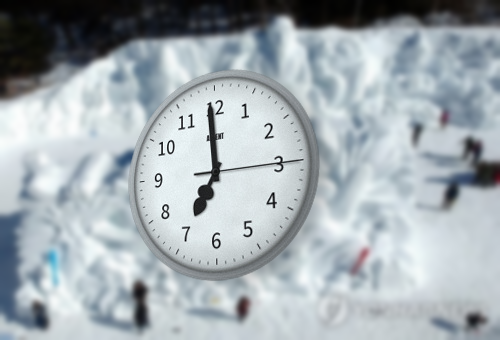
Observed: h=6 m=59 s=15
